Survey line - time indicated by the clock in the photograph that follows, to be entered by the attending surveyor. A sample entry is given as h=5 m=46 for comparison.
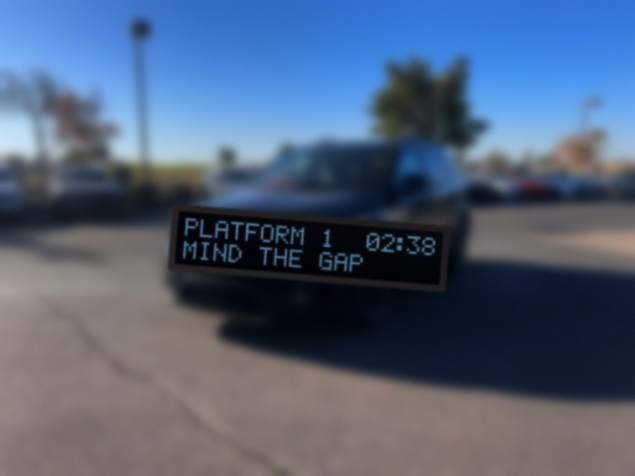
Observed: h=2 m=38
